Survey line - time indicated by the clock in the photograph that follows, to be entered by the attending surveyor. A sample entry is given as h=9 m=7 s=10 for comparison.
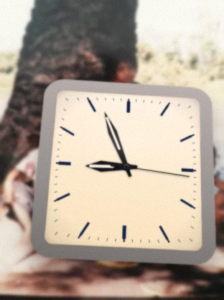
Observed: h=8 m=56 s=16
